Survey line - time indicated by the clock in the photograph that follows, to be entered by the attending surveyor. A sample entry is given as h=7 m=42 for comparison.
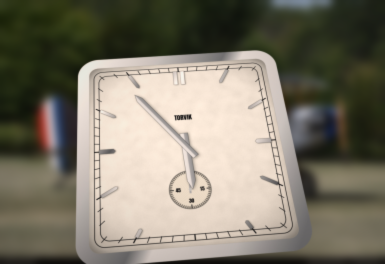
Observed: h=5 m=54
